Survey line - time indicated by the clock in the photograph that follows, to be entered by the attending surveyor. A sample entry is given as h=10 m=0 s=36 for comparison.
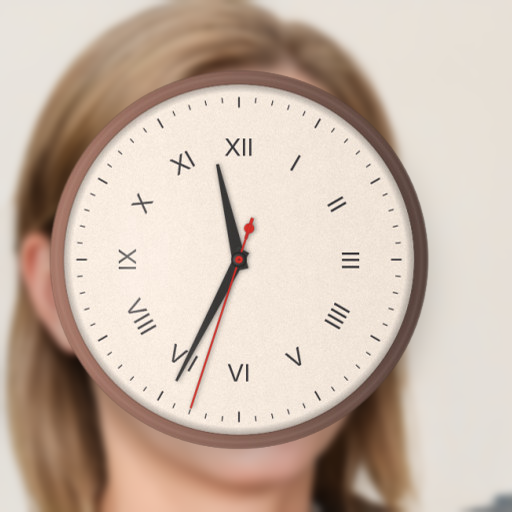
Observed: h=11 m=34 s=33
